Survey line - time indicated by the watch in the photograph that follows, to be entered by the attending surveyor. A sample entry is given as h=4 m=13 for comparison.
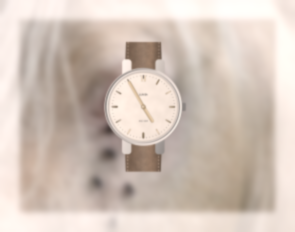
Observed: h=4 m=55
